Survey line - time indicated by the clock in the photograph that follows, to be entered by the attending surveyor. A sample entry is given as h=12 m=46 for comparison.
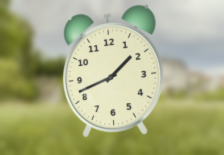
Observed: h=1 m=42
